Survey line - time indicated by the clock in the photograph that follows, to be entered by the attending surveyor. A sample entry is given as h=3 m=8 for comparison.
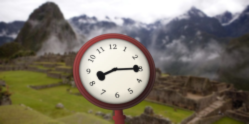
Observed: h=8 m=15
